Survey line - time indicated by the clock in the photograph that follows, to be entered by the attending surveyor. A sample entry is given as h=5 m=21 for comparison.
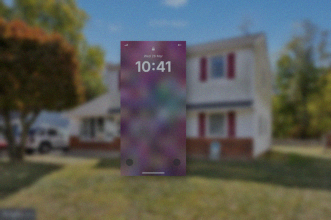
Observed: h=10 m=41
